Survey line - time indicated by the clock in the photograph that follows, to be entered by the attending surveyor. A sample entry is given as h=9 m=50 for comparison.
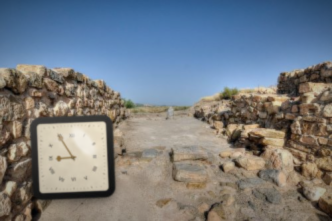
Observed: h=8 m=55
